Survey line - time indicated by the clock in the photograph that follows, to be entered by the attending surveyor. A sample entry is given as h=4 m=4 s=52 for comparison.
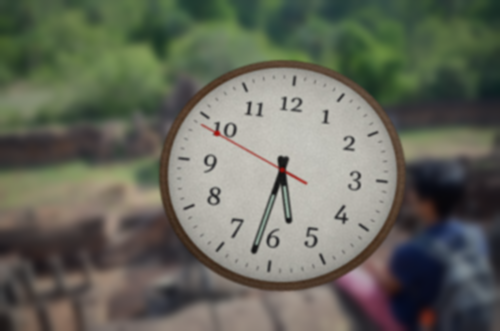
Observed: h=5 m=31 s=49
